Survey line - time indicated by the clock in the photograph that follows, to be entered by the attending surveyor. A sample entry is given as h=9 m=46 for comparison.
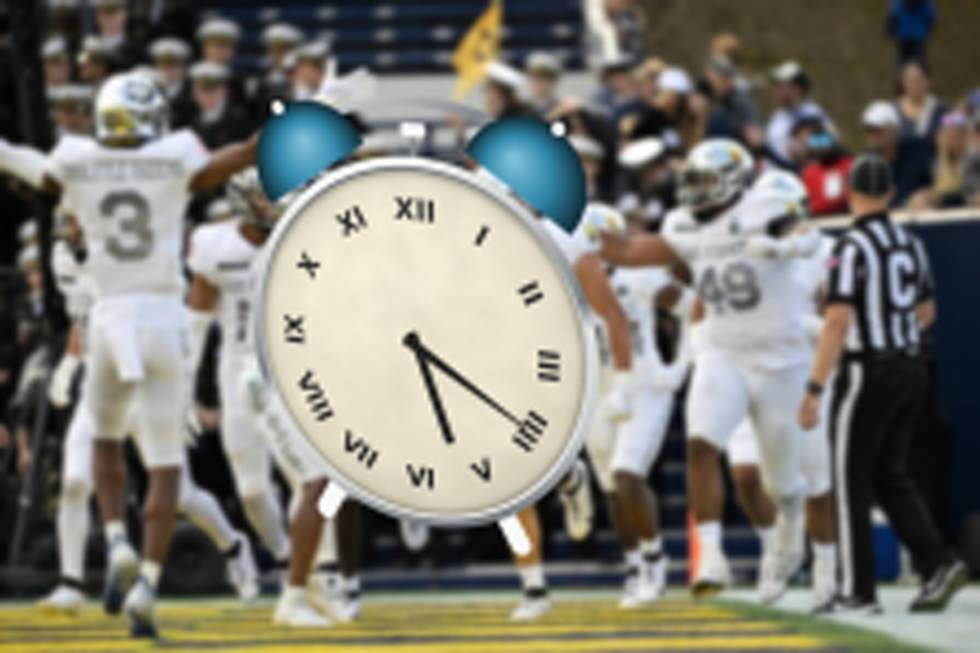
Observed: h=5 m=20
